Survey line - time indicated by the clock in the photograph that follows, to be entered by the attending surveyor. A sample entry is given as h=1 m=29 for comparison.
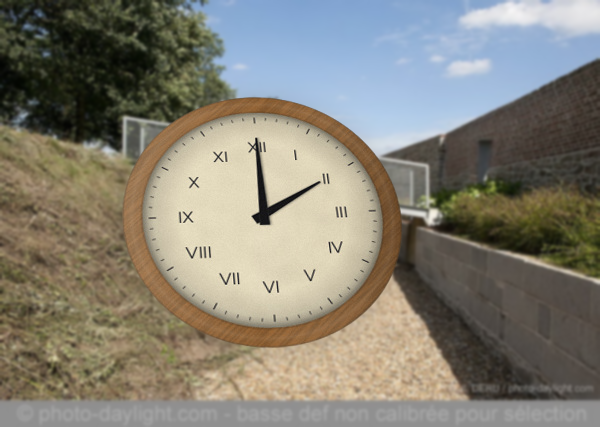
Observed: h=2 m=0
